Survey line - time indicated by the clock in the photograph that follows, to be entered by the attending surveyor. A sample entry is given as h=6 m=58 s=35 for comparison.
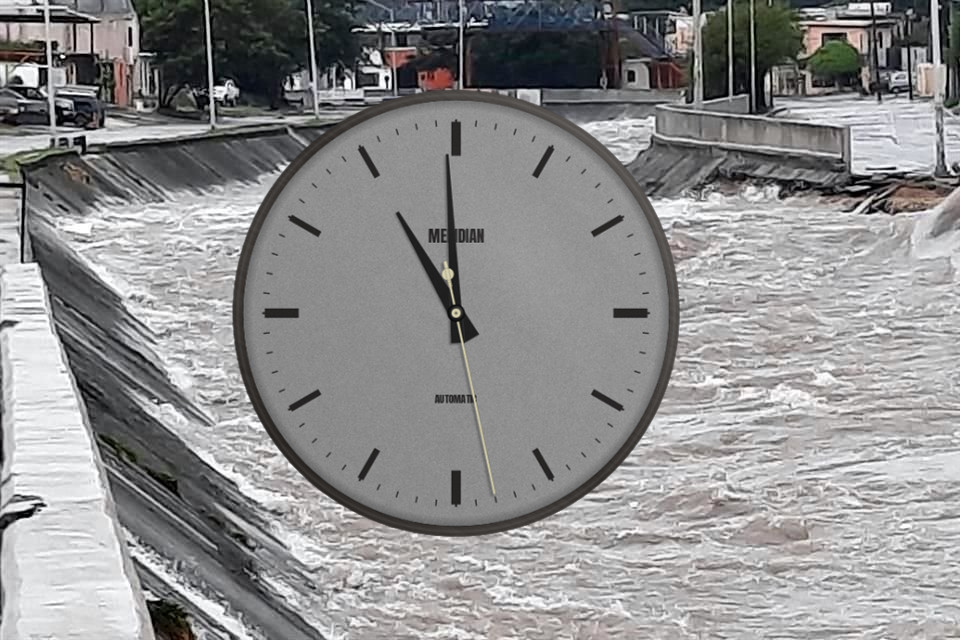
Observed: h=10 m=59 s=28
